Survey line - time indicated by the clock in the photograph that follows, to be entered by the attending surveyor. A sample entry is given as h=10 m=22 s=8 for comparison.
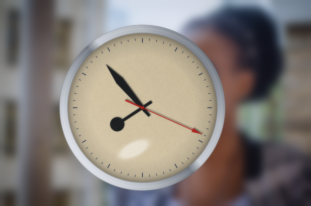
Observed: h=7 m=53 s=19
